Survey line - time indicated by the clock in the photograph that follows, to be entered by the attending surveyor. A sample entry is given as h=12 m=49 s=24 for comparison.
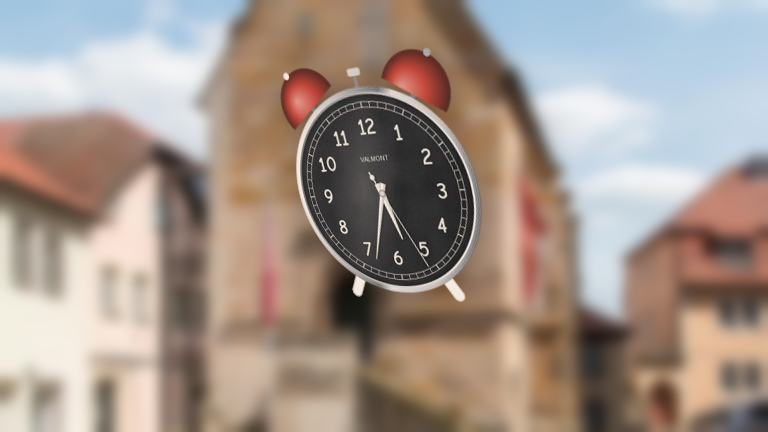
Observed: h=5 m=33 s=26
